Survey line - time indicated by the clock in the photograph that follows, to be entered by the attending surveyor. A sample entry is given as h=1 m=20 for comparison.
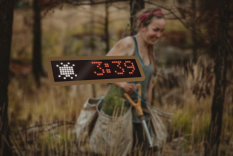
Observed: h=3 m=39
